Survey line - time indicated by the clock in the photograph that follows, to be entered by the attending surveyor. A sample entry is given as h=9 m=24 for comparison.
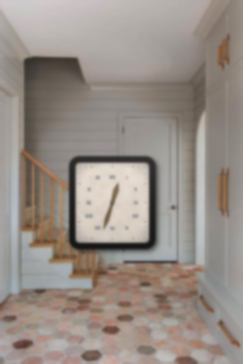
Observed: h=12 m=33
